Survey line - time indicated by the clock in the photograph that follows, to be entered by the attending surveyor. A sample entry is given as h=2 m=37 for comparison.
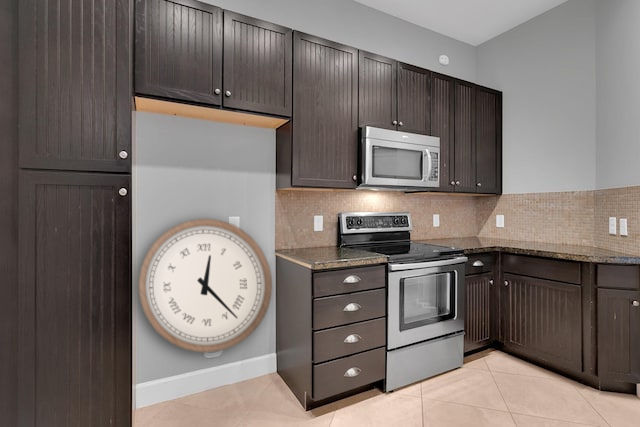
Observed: h=12 m=23
